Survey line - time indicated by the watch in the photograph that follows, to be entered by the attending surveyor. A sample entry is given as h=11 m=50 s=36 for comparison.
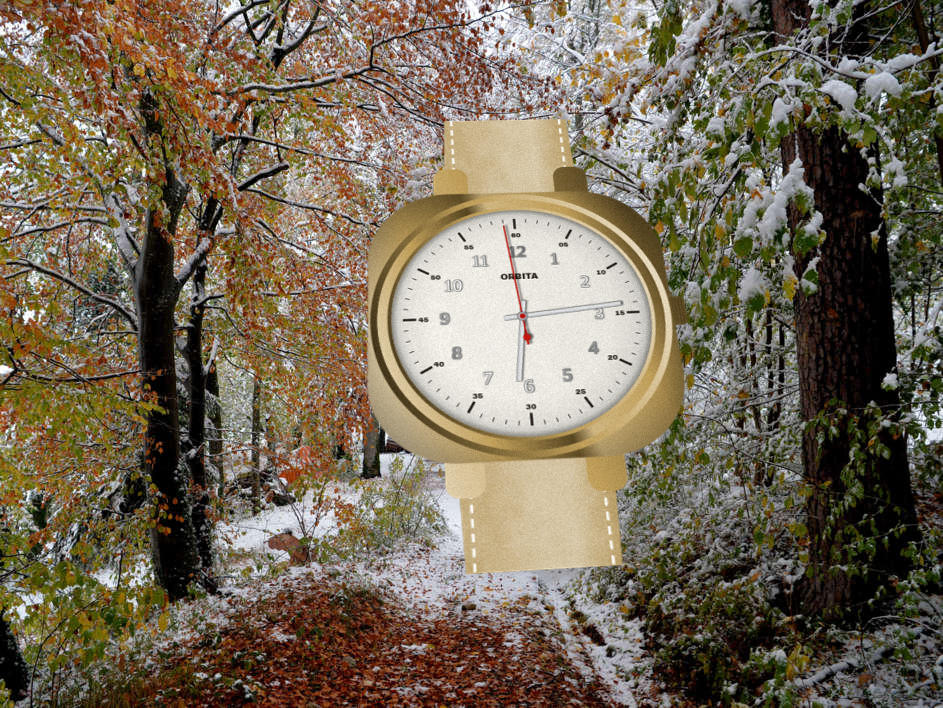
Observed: h=6 m=13 s=59
